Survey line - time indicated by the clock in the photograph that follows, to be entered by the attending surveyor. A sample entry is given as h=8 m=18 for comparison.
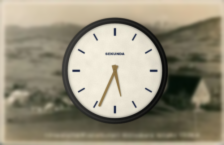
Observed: h=5 m=34
